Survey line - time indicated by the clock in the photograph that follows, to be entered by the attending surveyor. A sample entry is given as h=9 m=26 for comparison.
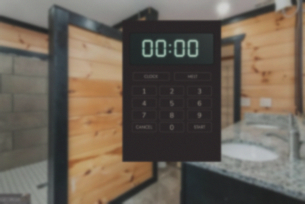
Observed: h=0 m=0
